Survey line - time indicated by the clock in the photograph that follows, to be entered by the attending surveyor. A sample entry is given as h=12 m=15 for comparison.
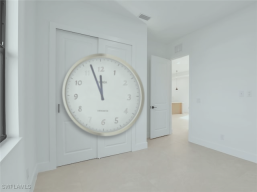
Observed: h=11 m=57
